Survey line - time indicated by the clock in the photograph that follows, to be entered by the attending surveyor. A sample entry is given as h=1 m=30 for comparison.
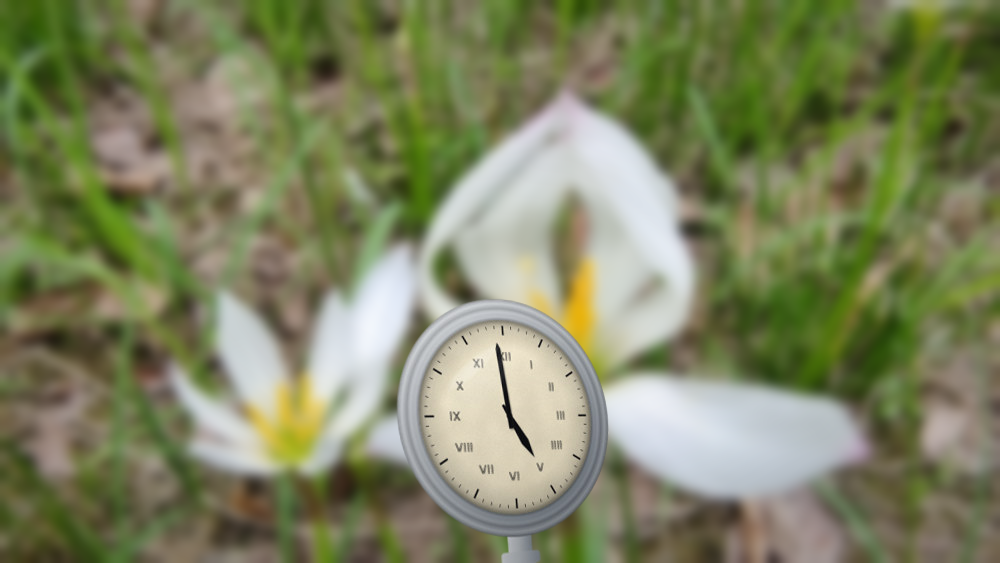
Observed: h=4 m=59
